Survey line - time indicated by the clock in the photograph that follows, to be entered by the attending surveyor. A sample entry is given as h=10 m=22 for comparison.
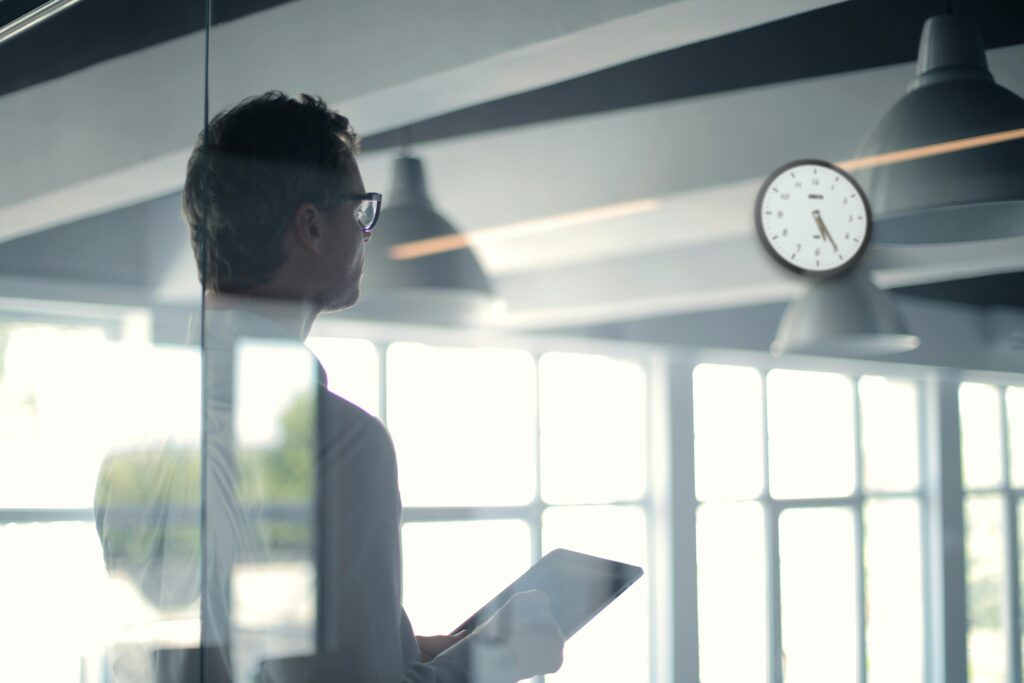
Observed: h=5 m=25
